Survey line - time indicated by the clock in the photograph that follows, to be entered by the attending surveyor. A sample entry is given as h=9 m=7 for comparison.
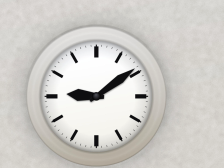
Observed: h=9 m=9
